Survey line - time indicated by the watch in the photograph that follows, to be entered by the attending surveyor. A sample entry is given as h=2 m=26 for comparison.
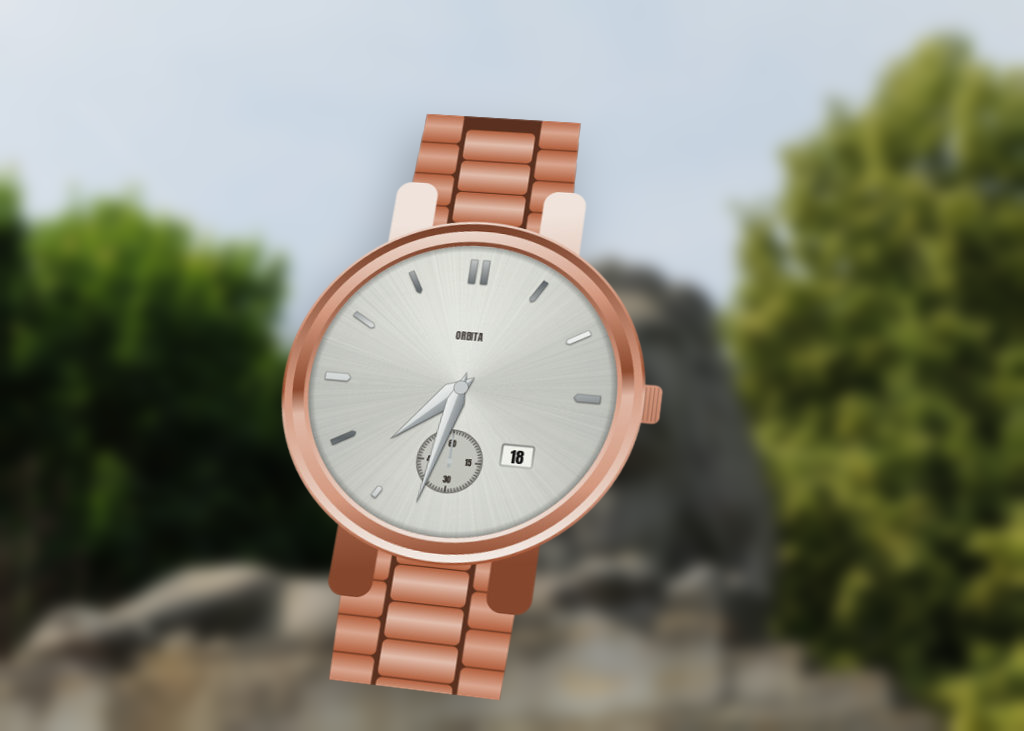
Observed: h=7 m=32
